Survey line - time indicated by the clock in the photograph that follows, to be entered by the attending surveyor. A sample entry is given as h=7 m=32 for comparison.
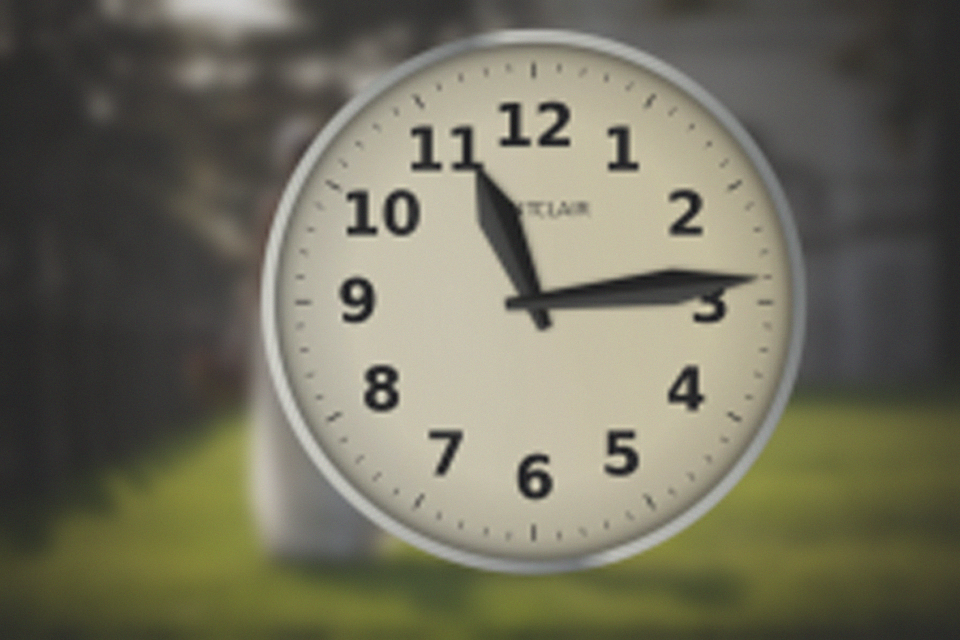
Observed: h=11 m=14
